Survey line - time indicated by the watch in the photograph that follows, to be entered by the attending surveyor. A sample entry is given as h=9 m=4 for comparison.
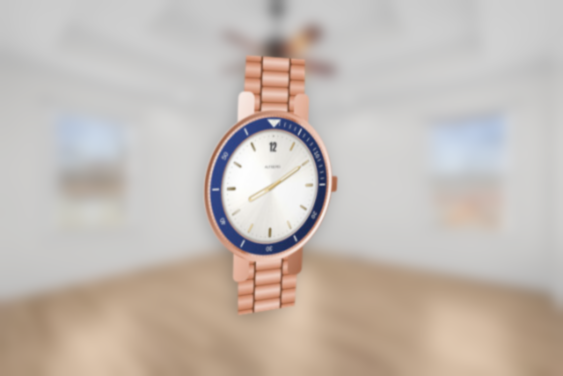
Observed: h=8 m=10
